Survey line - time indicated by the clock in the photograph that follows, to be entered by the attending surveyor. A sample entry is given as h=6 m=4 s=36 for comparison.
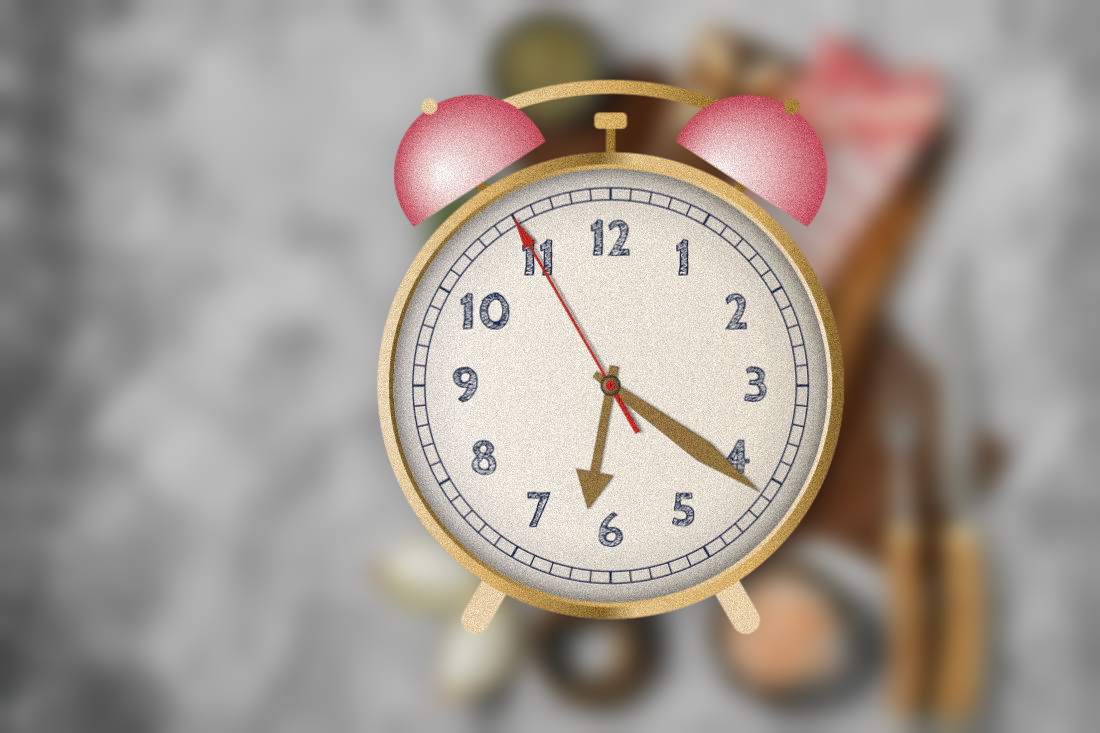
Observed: h=6 m=20 s=55
